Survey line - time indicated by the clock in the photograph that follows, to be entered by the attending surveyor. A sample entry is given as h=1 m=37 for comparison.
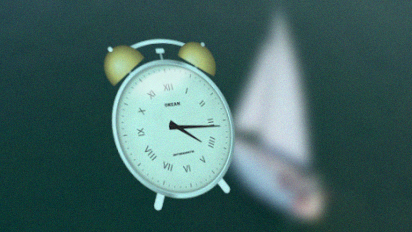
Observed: h=4 m=16
